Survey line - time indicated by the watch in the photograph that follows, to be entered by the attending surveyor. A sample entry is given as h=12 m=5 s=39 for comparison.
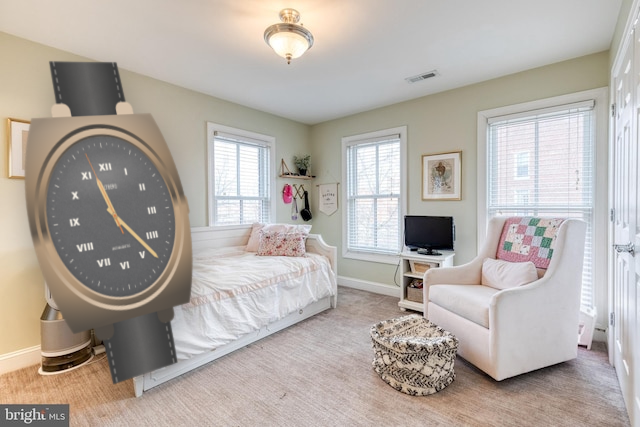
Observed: h=11 m=22 s=57
